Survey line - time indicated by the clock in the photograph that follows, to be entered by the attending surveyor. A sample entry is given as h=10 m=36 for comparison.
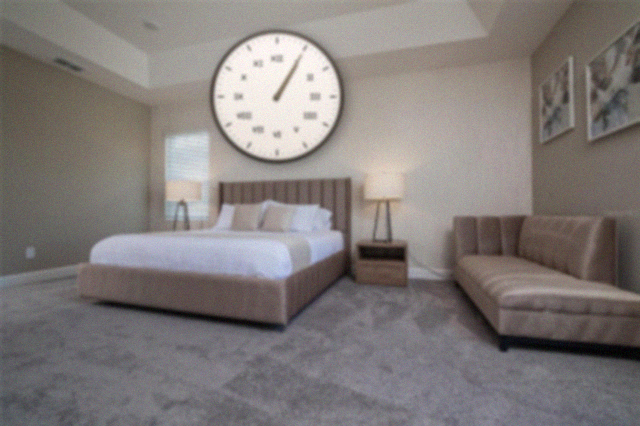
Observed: h=1 m=5
